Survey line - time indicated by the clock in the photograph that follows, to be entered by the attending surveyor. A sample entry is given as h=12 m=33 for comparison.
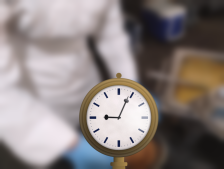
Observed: h=9 m=4
